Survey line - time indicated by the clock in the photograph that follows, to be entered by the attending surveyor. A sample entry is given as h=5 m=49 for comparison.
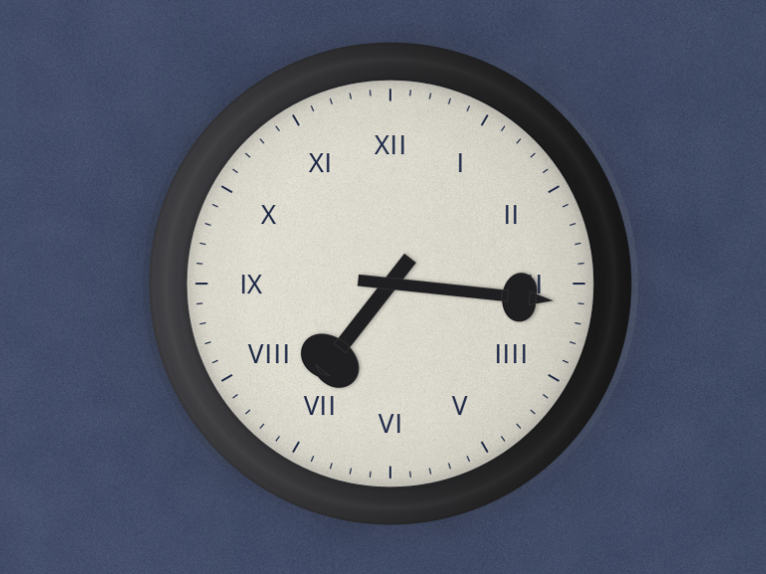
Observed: h=7 m=16
